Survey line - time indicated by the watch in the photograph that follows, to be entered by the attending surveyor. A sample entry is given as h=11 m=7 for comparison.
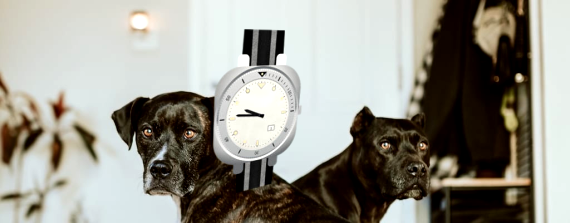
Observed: h=9 m=46
